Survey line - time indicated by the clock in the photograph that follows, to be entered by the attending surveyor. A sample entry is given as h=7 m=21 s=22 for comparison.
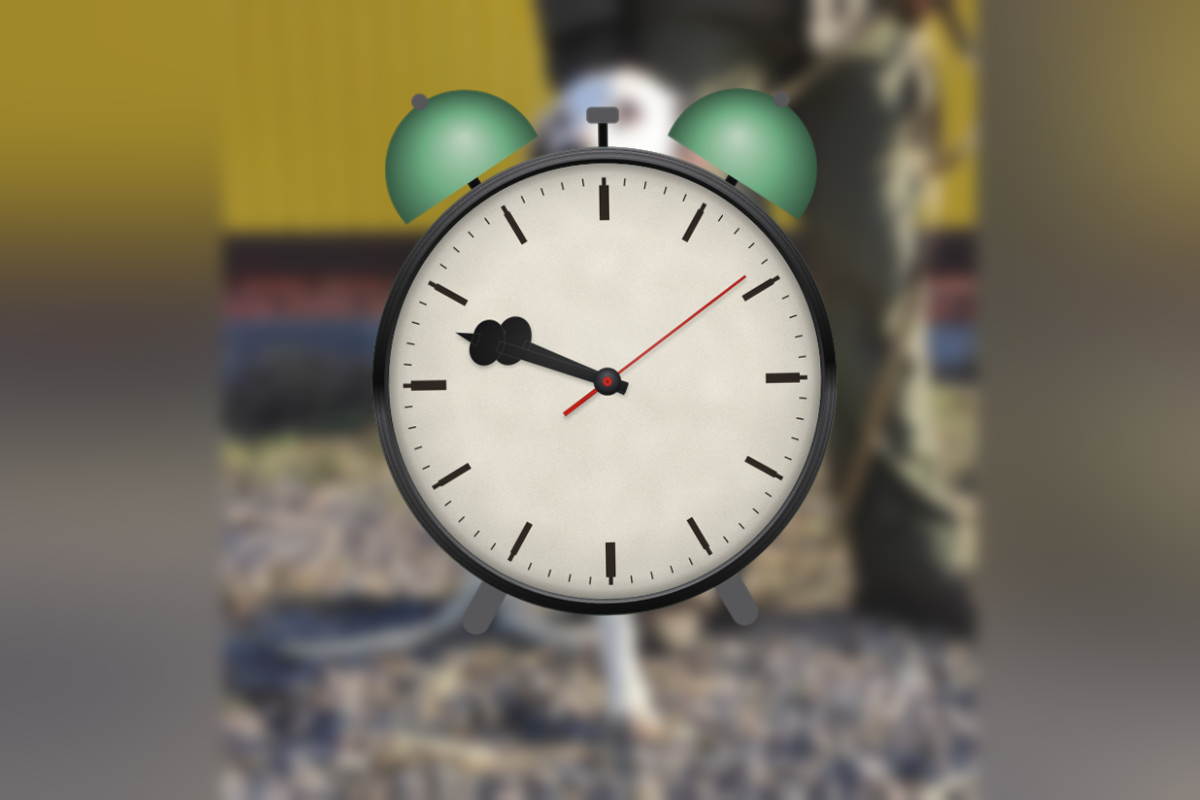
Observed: h=9 m=48 s=9
